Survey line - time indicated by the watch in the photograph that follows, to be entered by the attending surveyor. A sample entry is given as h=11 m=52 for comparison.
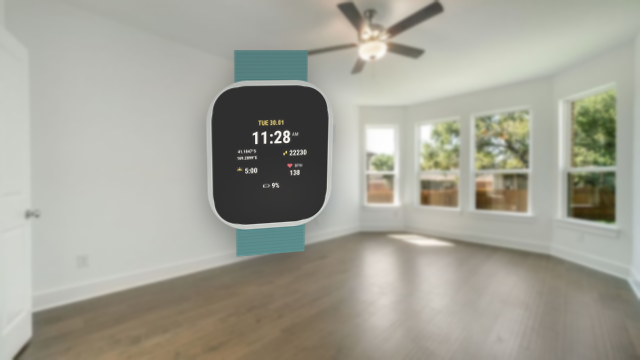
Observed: h=11 m=28
